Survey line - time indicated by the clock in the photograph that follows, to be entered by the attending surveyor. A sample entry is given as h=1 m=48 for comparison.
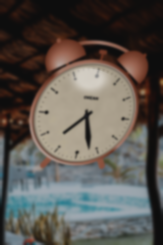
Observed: h=7 m=27
